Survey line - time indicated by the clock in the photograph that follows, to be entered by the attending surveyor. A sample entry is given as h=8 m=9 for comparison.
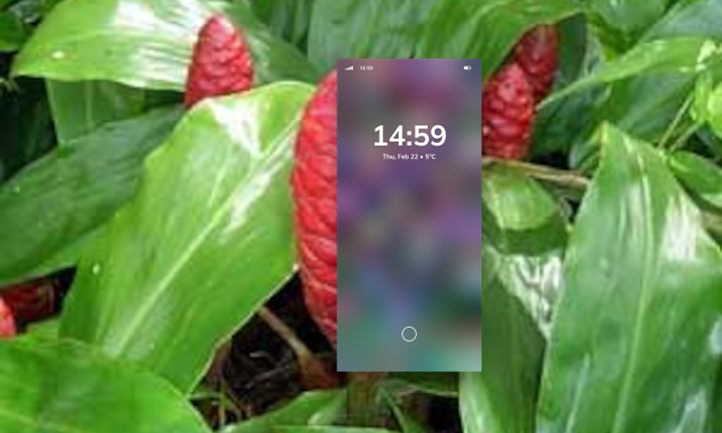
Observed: h=14 m=59
